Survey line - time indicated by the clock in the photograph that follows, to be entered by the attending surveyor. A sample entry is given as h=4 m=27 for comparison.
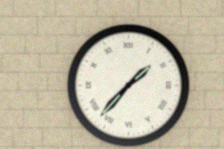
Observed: h=1 m=37
